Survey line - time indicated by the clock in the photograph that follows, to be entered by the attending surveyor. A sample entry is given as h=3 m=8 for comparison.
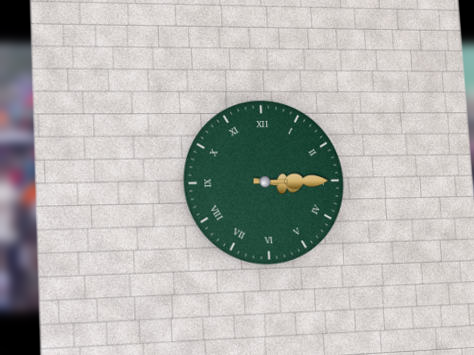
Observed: h=3 m=15
